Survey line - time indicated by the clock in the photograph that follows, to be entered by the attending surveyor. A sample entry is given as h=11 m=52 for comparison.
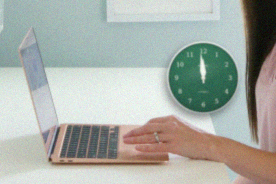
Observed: h=11 m=59
